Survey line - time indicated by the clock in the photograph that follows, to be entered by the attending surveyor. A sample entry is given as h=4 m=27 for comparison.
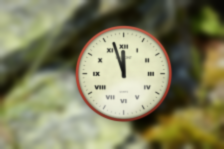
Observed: h=11 m=57
